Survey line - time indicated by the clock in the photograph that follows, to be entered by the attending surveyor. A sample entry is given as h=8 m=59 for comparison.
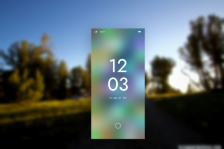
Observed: h=12 m=3
